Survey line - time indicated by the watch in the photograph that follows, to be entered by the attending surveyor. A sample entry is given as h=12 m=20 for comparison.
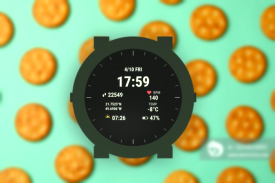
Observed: h=17 m=59
